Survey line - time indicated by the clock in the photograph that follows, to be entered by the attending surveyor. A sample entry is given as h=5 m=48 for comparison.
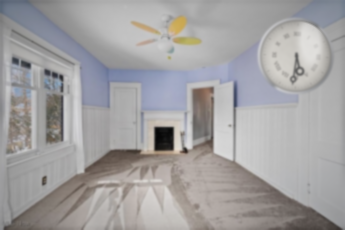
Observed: h=5 m=31
